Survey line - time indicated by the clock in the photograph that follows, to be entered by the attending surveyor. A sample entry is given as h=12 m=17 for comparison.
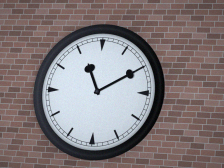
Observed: h=11 m=10
